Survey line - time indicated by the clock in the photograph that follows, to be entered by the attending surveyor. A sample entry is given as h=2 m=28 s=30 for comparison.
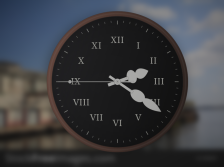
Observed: h=2 m=20 s=45
